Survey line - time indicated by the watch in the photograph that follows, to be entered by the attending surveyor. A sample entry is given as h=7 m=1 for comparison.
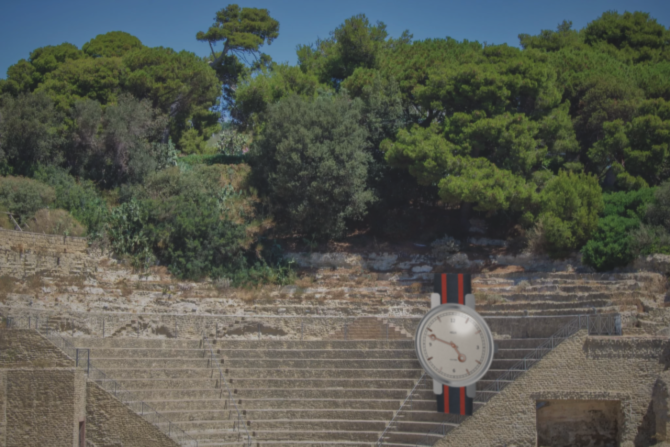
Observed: h=4 m=48
